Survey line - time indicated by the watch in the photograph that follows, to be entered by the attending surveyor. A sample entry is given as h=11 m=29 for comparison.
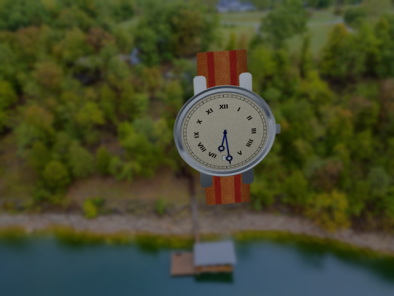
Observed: h=6 m=29
